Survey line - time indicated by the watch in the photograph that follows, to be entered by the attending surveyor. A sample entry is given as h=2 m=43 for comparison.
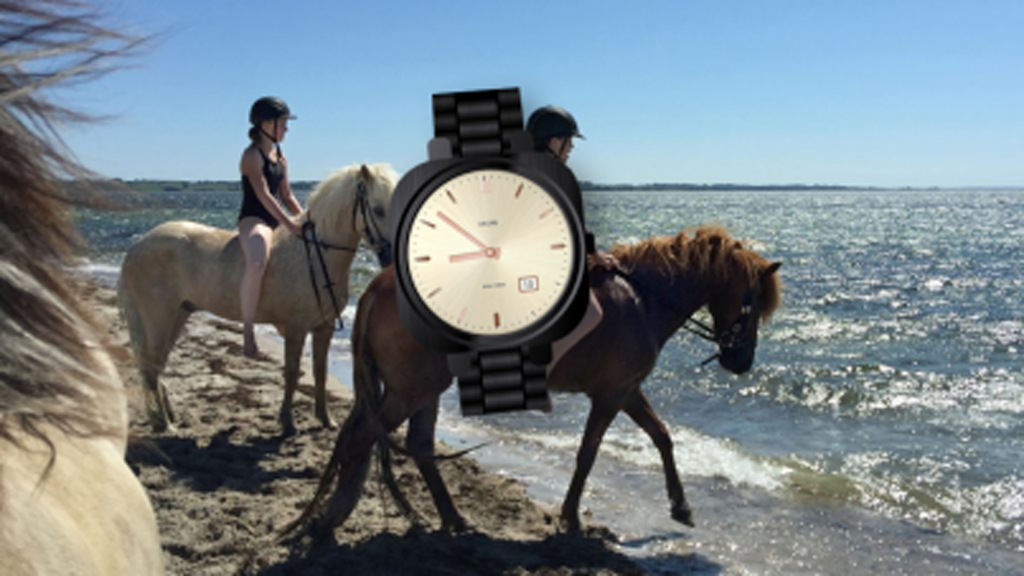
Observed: h=8 m=52
